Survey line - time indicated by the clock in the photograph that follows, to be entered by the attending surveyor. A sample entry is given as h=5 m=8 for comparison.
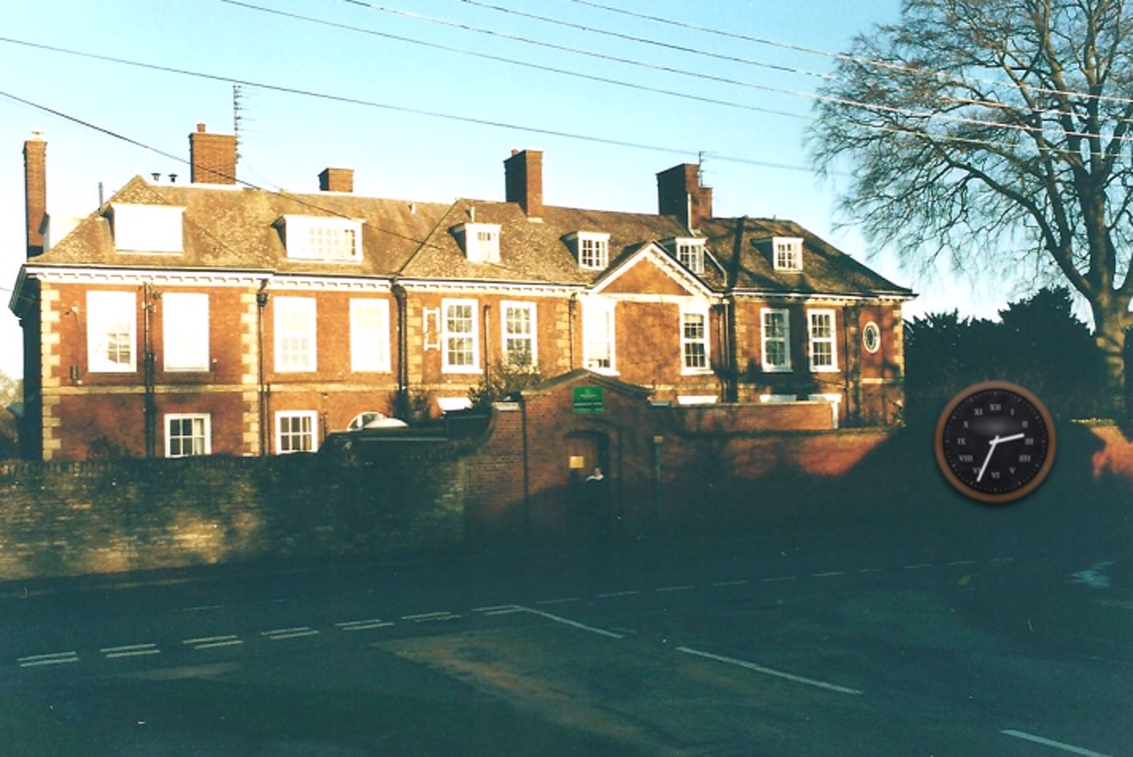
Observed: h=2 m=34
